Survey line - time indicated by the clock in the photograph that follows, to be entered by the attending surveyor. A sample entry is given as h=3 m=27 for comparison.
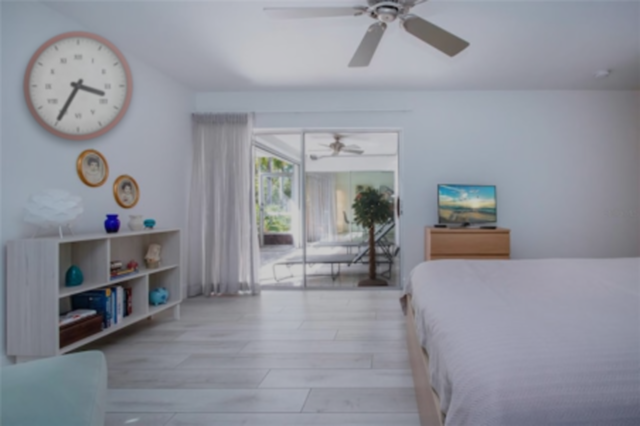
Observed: h=3 m=35
